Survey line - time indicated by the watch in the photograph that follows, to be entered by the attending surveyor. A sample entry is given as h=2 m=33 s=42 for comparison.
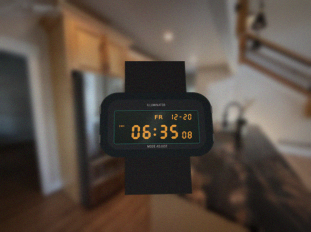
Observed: h=6 m=35 s=8
